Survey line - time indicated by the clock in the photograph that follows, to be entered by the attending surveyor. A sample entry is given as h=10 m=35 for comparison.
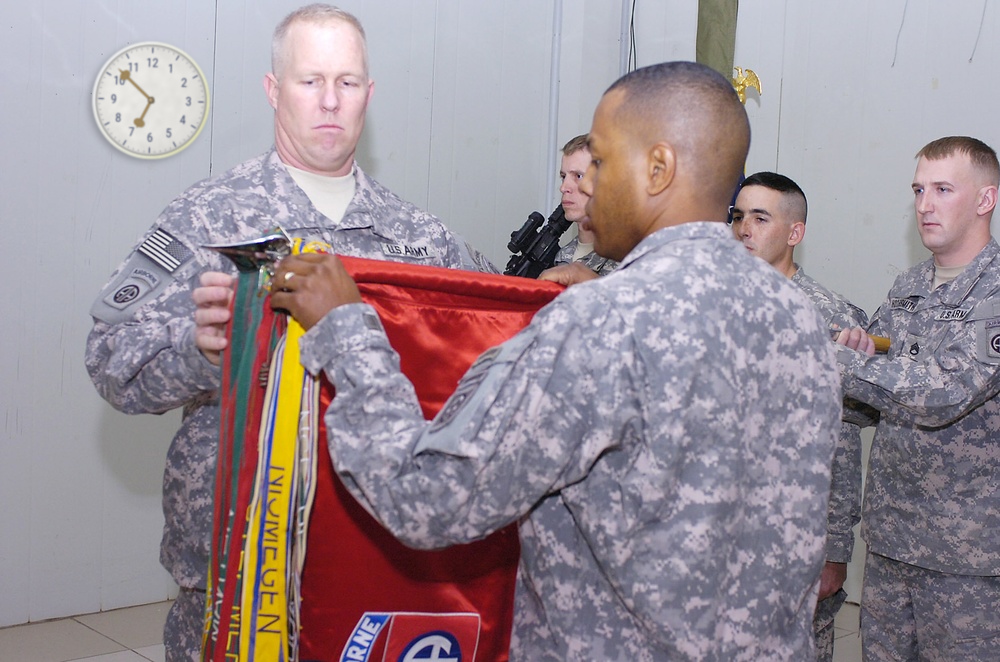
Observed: h=6 m=52
